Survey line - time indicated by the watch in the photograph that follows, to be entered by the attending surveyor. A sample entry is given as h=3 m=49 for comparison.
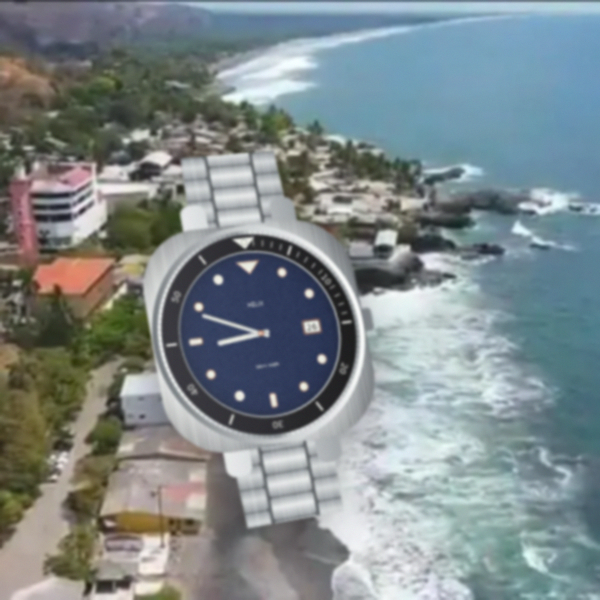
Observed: h=8 m=49
